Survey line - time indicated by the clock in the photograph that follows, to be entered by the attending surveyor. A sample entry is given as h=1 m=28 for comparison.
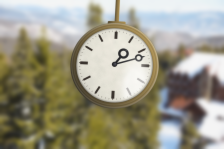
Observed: h=1 m=12
